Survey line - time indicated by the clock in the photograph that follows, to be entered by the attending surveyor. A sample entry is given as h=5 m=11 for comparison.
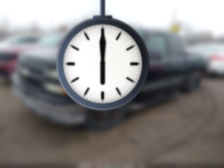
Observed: h=6 m=0
